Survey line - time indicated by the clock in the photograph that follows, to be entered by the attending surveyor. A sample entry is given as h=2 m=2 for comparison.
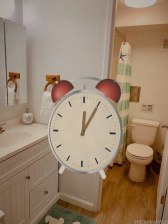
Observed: h=12 m=5
